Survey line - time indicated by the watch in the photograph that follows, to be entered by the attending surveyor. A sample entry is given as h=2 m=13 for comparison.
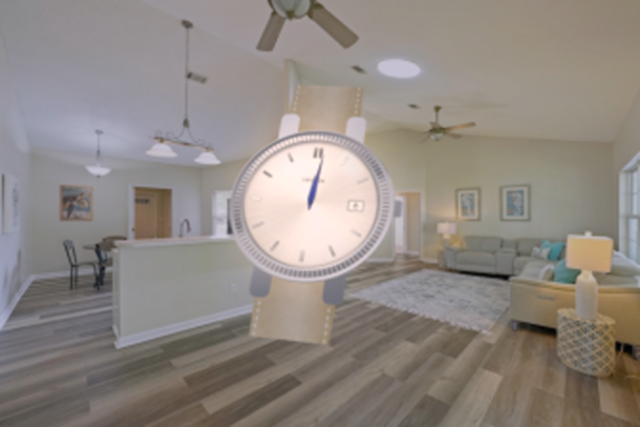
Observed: h=12 m=1
